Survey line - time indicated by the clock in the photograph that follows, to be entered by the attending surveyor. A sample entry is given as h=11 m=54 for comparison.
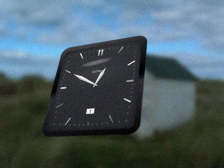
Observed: h=12 m=50
